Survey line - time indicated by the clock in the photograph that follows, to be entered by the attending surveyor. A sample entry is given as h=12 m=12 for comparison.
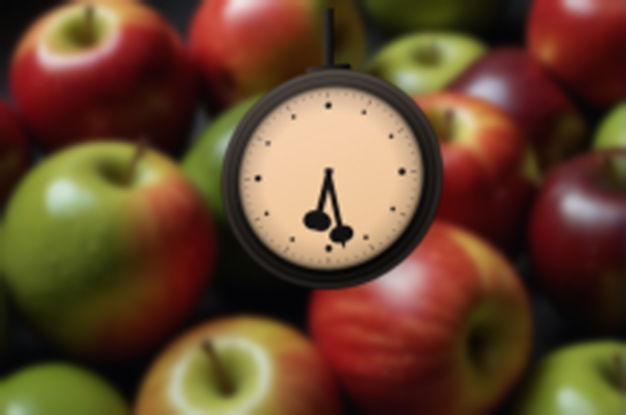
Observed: h=6 m=28
